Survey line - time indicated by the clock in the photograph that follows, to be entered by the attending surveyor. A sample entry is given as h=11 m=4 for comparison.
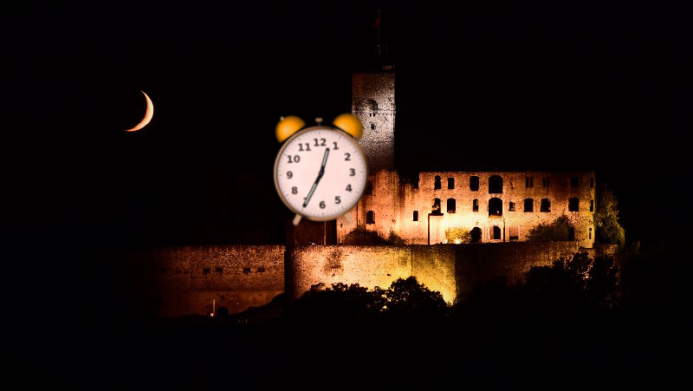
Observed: h=12 m=35
